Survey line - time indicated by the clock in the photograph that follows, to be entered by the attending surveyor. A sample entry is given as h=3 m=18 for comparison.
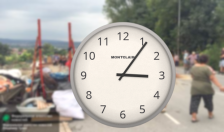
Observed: h=3 m=6
